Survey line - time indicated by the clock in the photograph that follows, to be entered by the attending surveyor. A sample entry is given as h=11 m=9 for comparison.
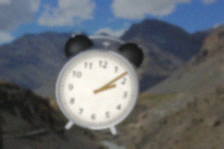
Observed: h=2 m=8
